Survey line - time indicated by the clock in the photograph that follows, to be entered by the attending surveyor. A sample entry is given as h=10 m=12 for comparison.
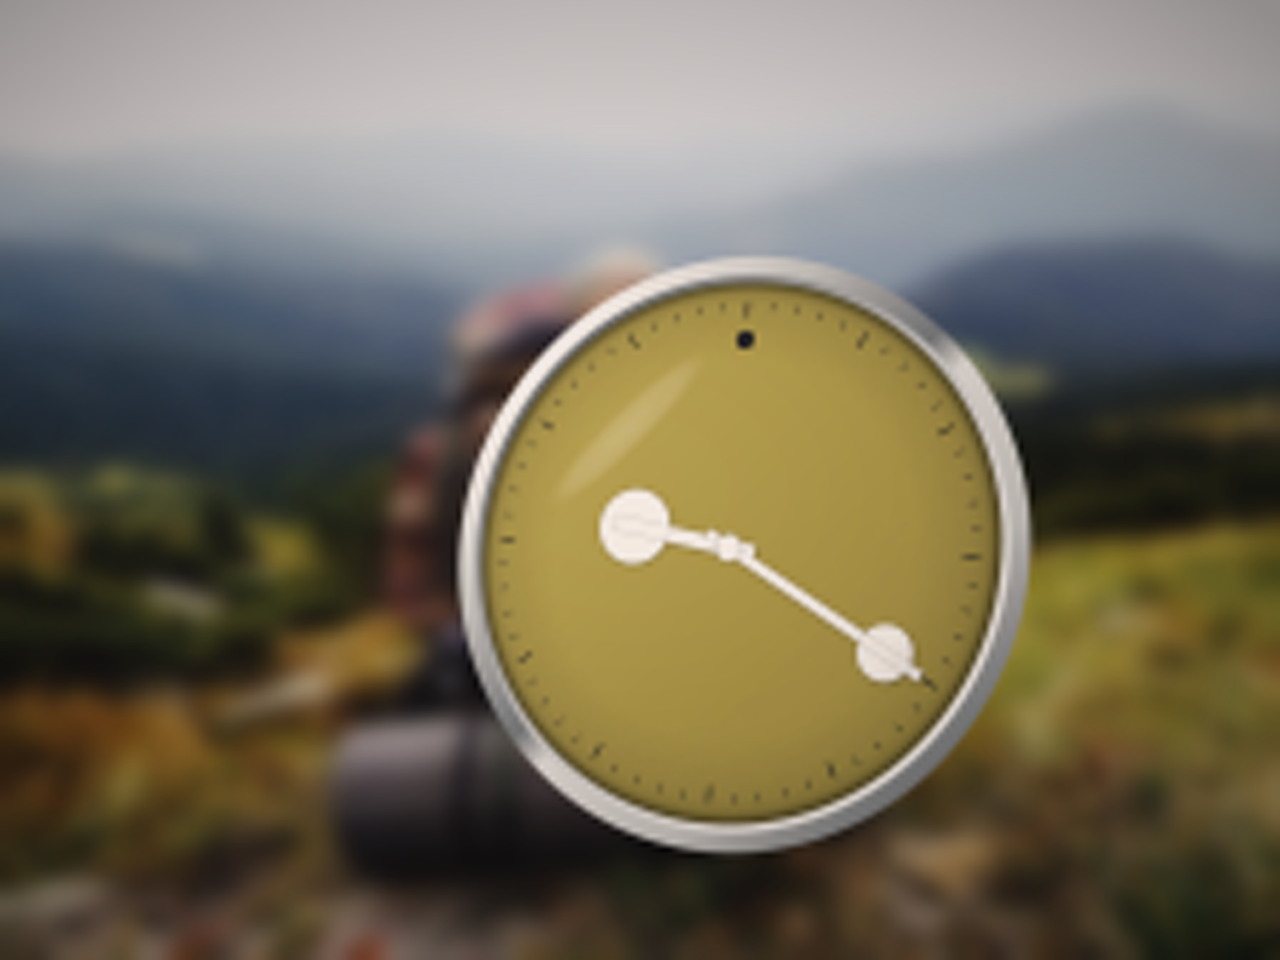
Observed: h=9 m=20
